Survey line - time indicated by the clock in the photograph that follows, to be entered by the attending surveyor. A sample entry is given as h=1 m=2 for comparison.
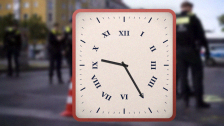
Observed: h=9 m=25
